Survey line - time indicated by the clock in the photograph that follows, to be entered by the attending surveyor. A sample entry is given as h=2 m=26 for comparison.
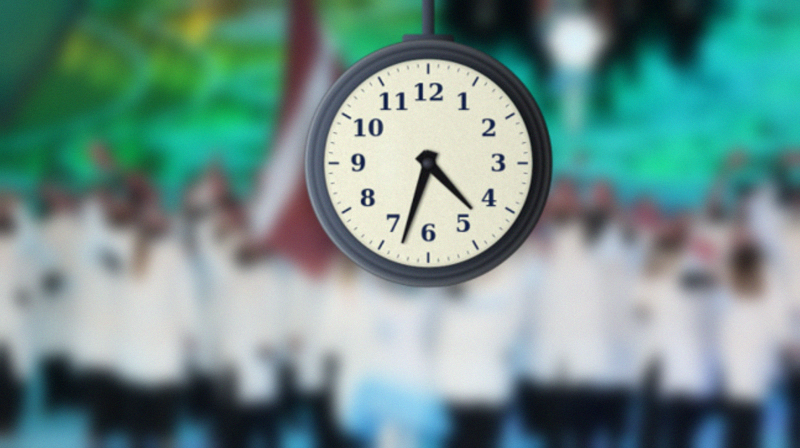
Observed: h=4 m=33
